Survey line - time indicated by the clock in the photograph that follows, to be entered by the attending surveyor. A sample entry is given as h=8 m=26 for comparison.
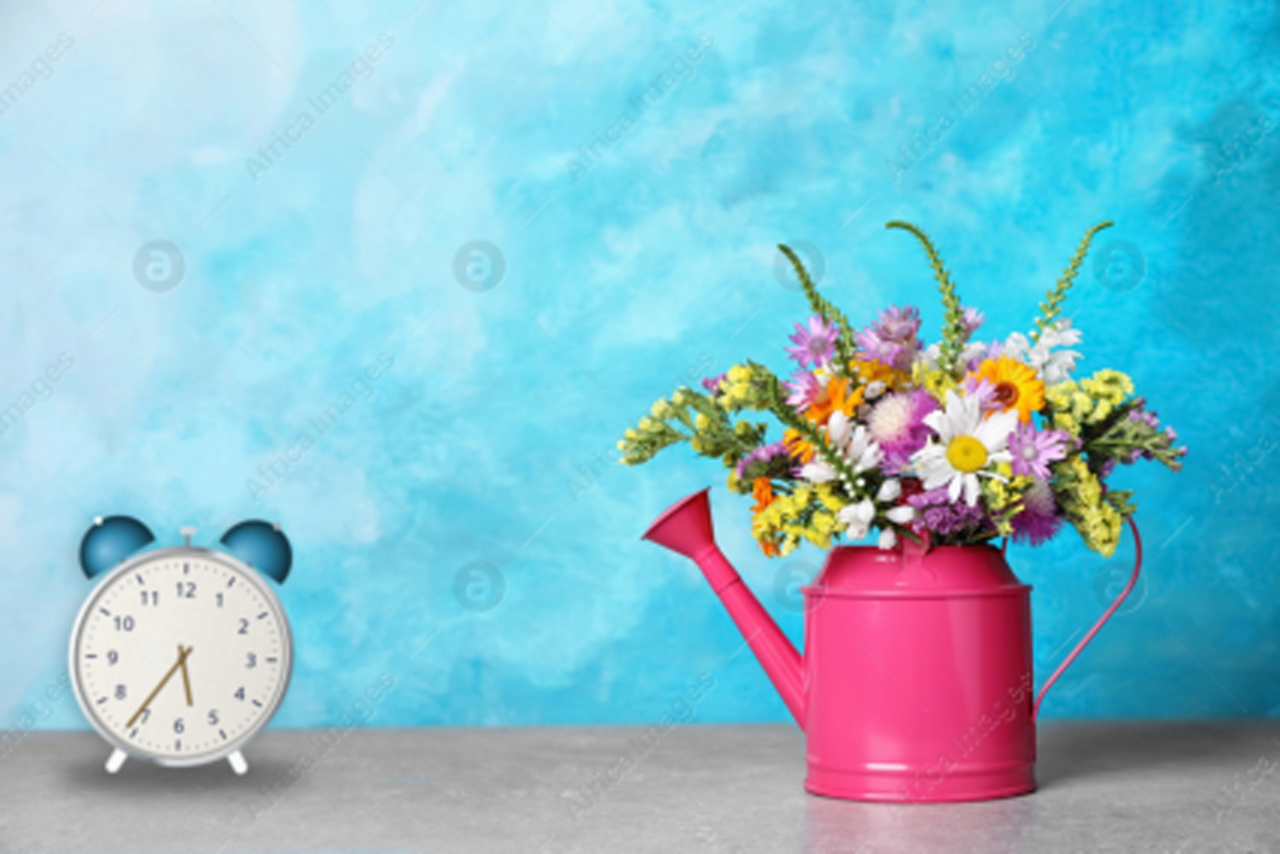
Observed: h=5 m=36
